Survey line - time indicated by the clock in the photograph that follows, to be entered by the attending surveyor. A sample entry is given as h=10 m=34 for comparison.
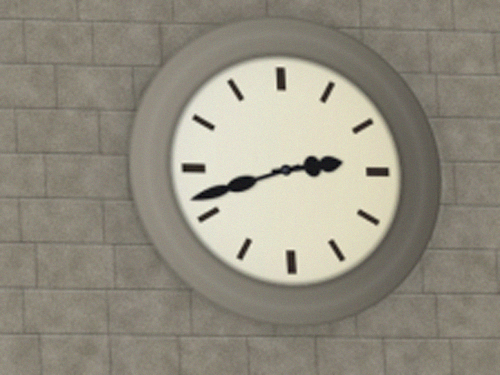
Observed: h=2 m=42
